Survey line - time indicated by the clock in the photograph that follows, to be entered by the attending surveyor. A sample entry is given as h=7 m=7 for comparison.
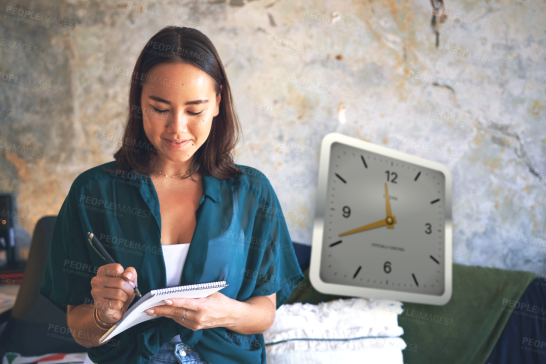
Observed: h=11 m=41
